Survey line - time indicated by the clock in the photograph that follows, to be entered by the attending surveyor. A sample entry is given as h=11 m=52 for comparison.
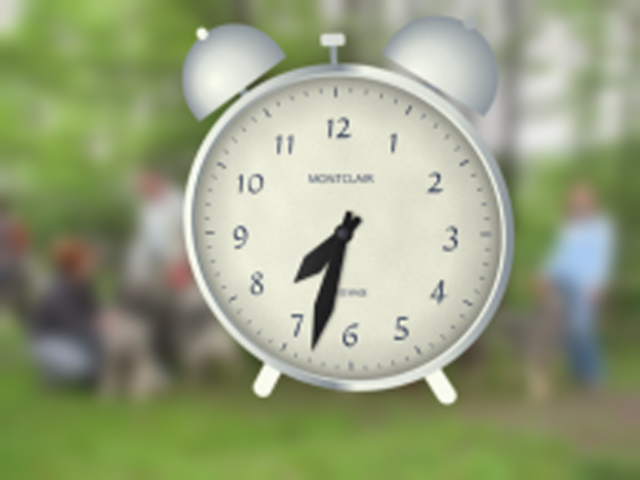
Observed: h=7 m=33
